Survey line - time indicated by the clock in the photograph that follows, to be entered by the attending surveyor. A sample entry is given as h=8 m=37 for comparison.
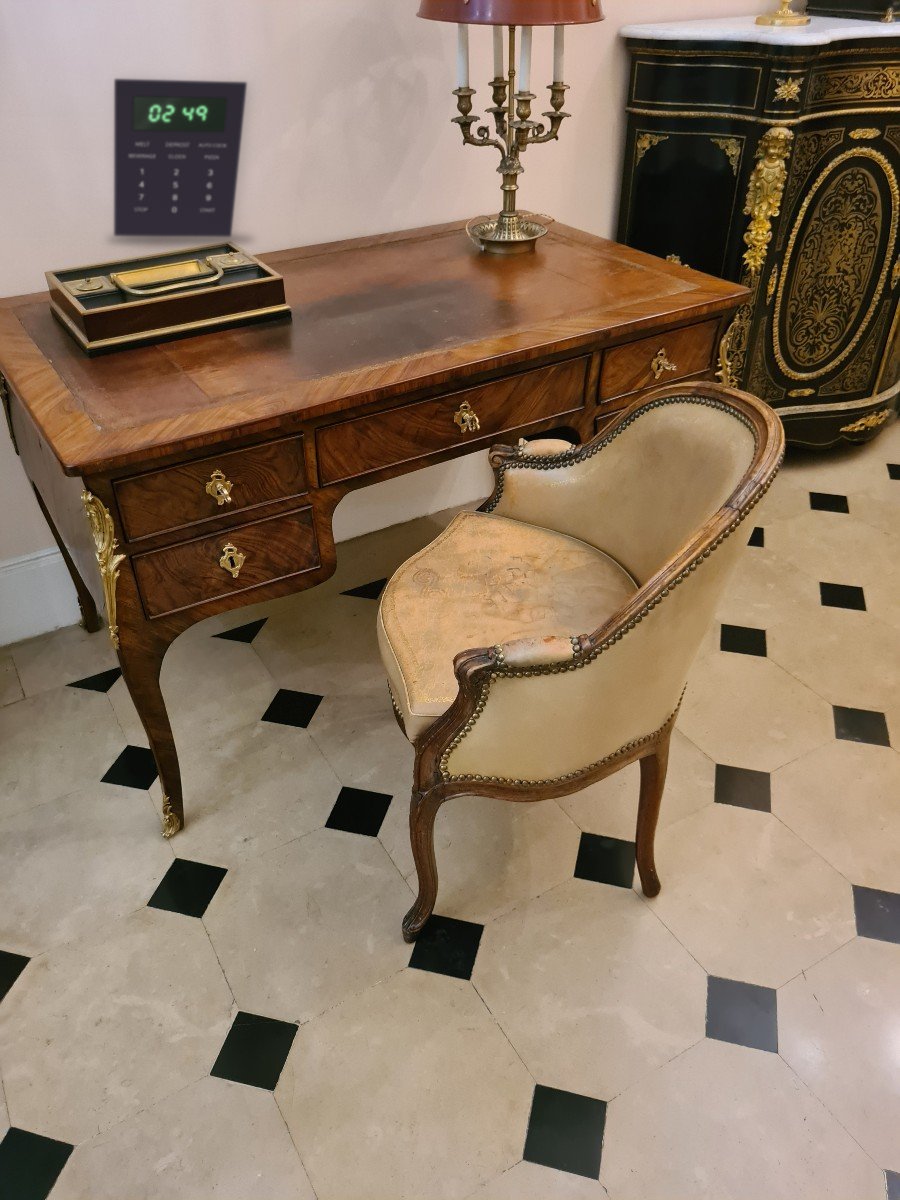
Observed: h=2 m=49
